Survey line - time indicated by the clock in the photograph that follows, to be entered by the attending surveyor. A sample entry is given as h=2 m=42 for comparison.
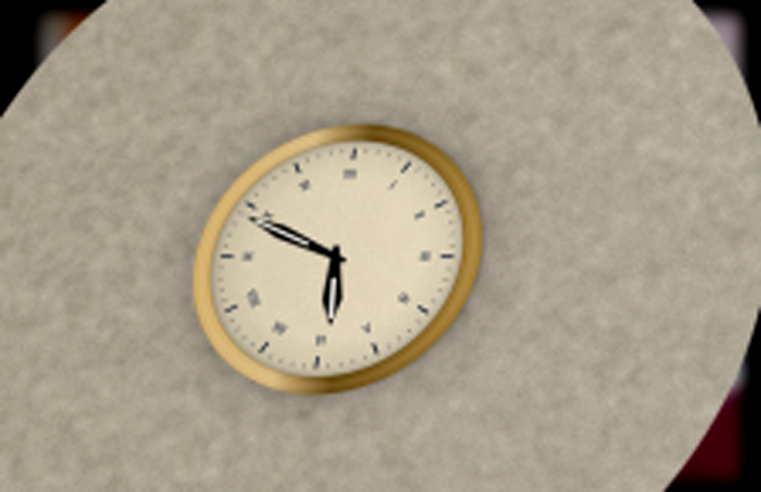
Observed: h=5 m=49
